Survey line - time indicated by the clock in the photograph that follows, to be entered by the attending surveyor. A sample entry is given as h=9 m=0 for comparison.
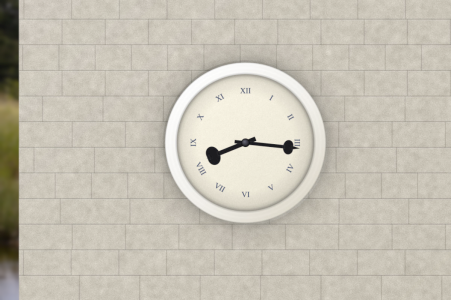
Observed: h=8 m=16
